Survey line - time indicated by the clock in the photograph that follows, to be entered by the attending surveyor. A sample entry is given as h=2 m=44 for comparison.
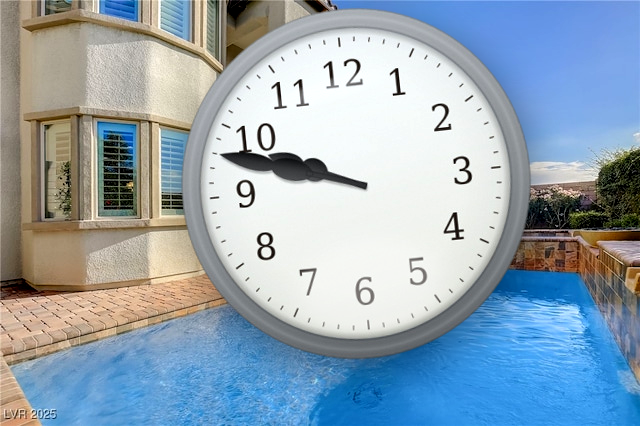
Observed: h=9 m=48
